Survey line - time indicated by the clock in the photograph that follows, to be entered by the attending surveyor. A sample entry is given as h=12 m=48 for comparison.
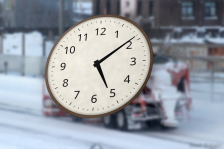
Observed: h=5 m=9
